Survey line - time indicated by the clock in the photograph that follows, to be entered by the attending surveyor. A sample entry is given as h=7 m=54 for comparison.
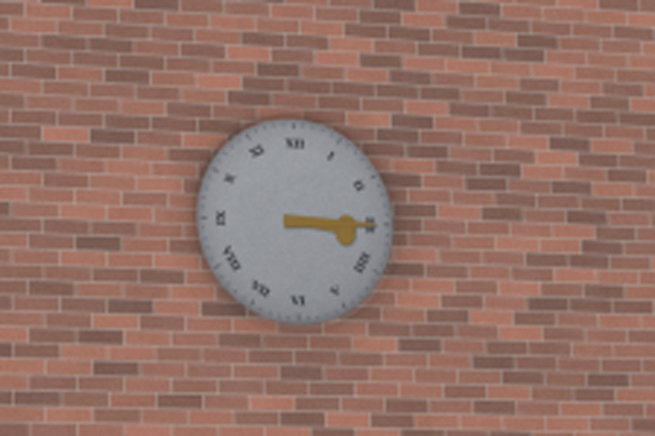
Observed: h=3 m=15
